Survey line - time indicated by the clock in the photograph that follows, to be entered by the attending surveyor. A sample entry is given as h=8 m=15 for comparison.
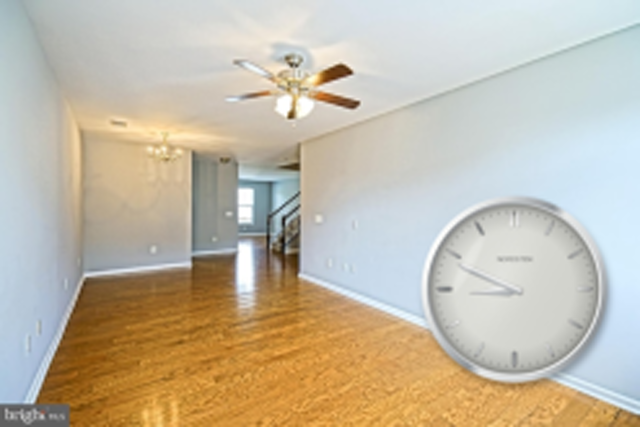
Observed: h=8 m=49
